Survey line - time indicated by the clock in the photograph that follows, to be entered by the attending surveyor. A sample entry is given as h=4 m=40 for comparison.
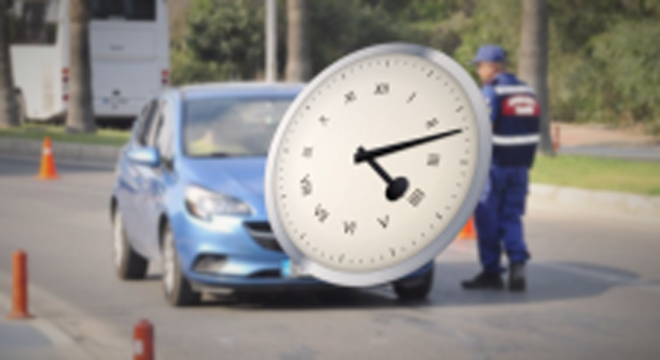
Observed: h=4 m=12
